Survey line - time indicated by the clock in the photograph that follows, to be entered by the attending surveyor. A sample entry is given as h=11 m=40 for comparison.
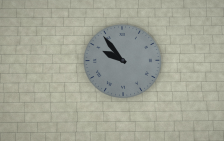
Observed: h=9 m=54
